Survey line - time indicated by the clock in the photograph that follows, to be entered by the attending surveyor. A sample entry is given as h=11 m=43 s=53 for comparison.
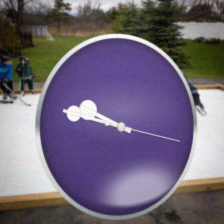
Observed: h=9 m=47 s=17
